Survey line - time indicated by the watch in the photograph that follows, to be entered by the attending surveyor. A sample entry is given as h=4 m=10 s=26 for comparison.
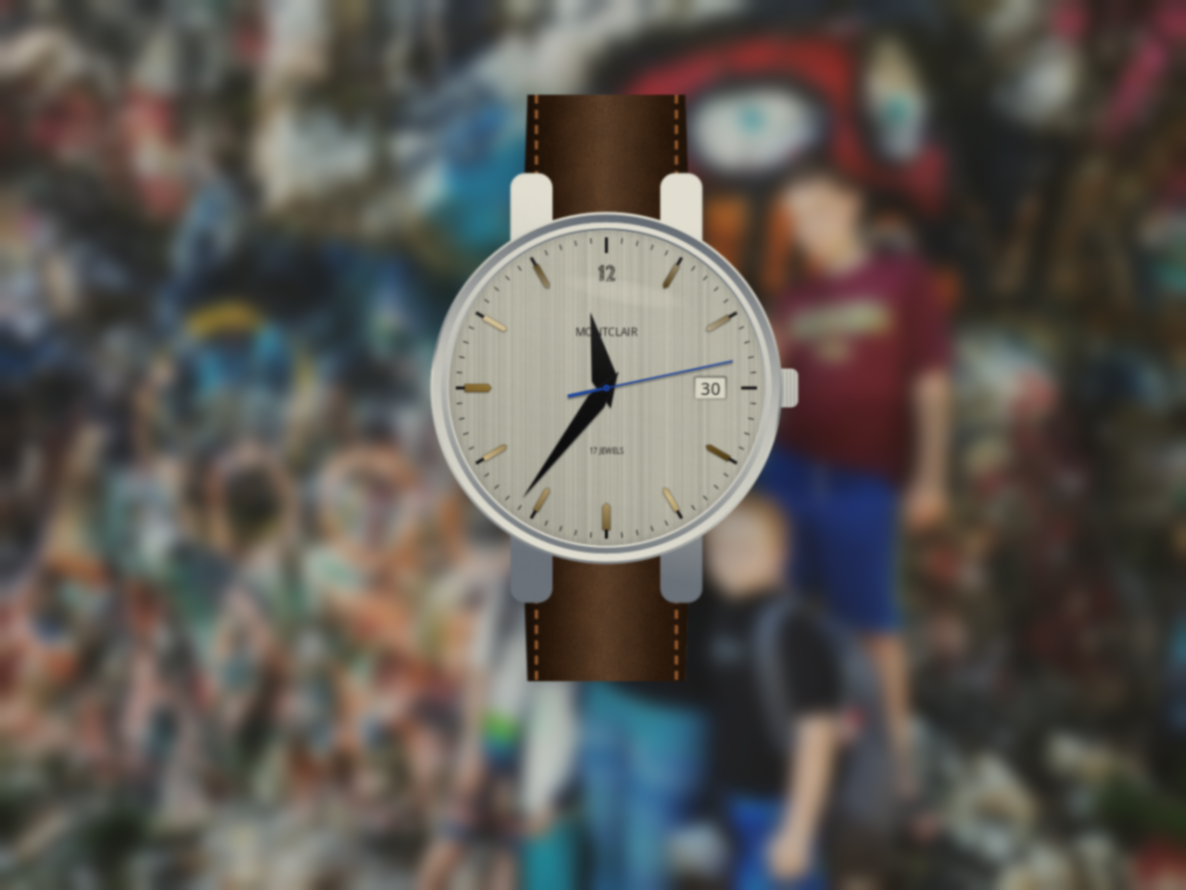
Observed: h=11 m=36 s=13
